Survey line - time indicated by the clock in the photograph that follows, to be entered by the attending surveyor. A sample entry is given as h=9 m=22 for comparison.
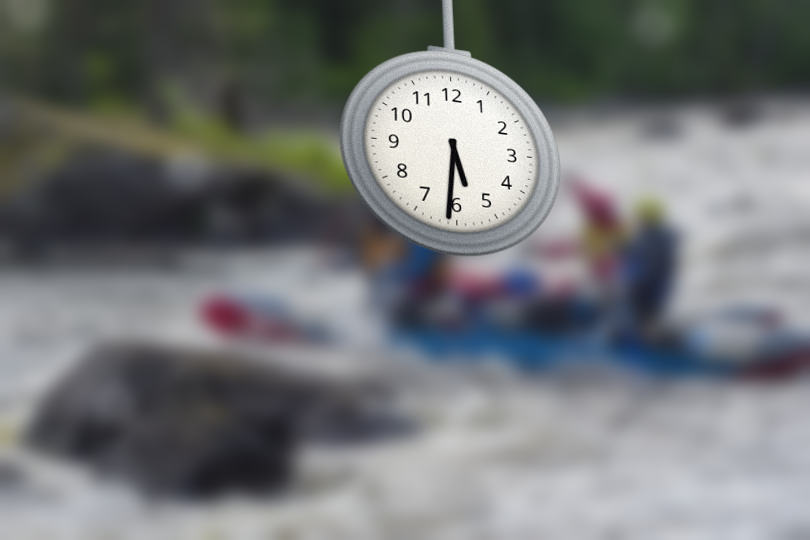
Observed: h=5 m=31
